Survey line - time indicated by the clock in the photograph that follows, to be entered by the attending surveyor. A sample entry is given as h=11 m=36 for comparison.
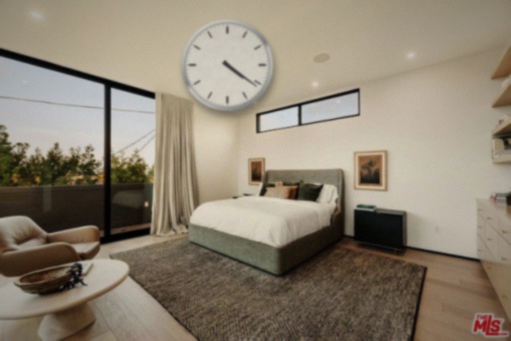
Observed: h=4 m=21
